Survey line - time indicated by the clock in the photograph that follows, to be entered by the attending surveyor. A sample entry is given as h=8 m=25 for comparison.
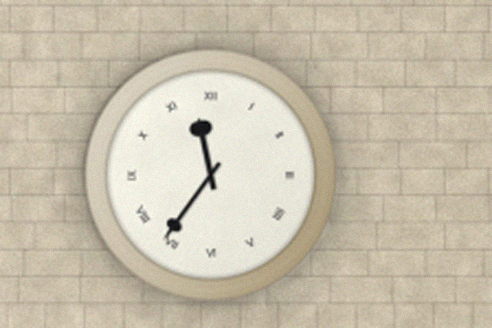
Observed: h=11 m=36
